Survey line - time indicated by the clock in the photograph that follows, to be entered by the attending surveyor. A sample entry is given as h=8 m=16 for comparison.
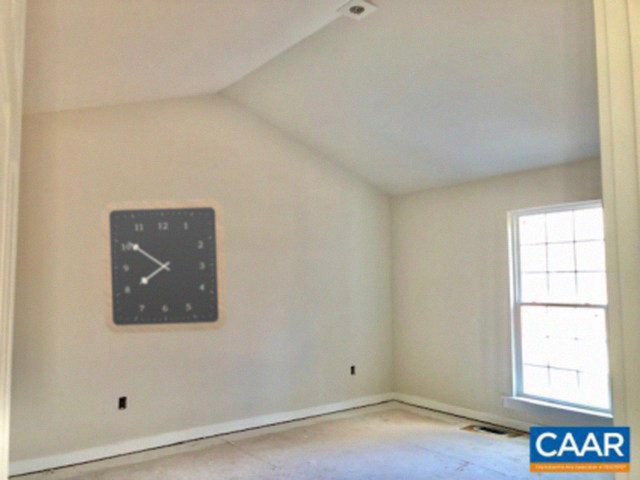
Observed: h=7 m=51
